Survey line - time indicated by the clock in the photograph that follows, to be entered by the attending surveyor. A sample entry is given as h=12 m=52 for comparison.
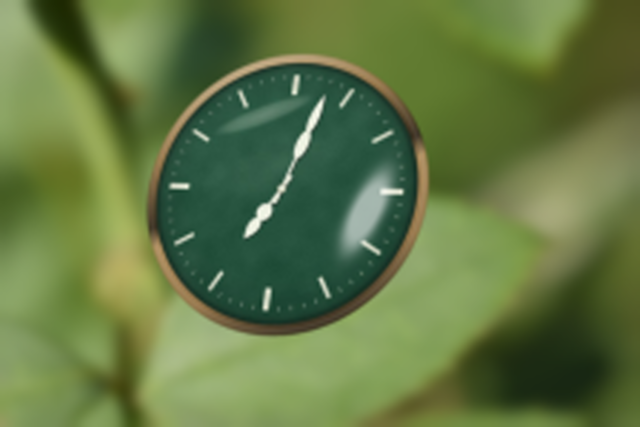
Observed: h=7 m=3
